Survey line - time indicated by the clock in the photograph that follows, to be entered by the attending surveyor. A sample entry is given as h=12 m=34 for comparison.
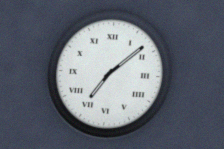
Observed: h=7 m=8
